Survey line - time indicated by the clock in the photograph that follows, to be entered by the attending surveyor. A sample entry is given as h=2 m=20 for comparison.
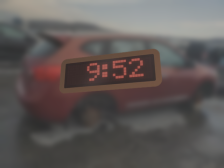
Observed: h=9 m=52
